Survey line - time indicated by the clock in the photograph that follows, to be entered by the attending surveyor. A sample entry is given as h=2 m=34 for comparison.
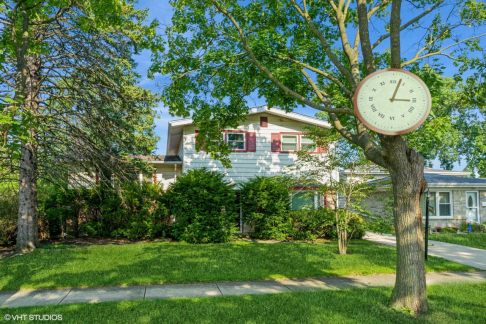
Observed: h=3 m=3
